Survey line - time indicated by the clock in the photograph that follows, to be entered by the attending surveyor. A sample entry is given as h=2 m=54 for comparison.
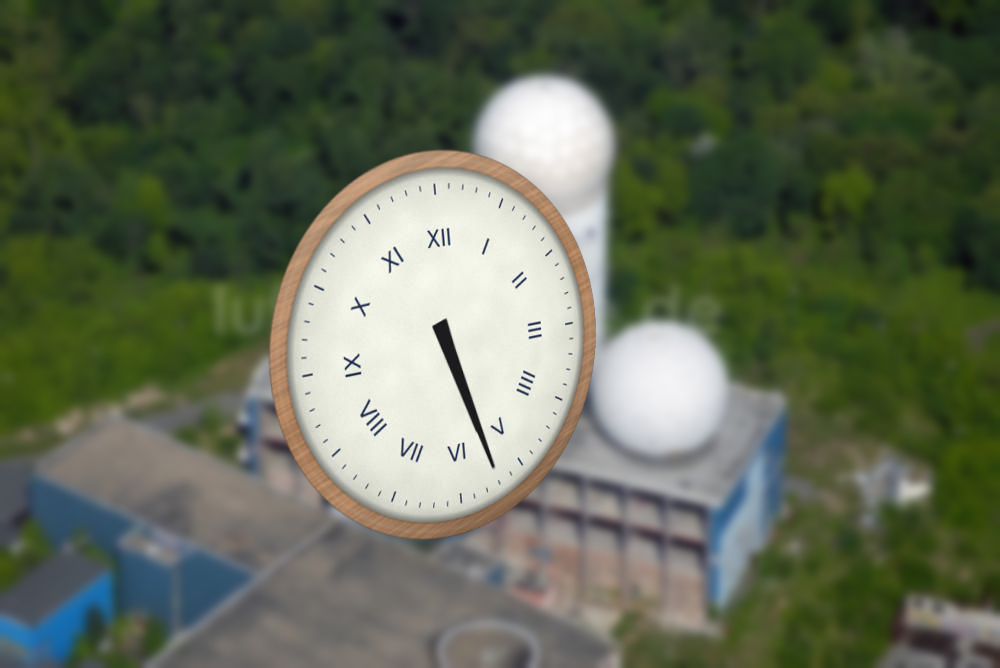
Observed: h=5 m=27
